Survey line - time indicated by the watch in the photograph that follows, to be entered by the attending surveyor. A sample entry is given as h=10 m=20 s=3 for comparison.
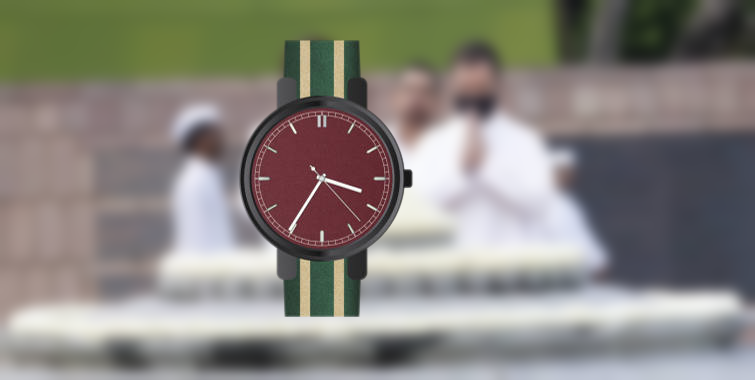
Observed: h=3 m=35 s=23
